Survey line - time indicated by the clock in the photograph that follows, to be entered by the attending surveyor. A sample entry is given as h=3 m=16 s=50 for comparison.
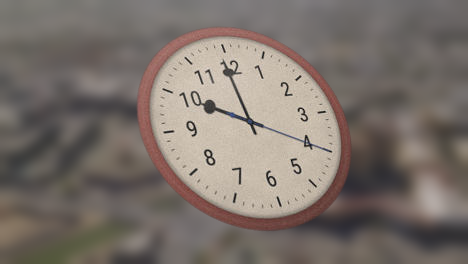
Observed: h=9 m=59 s=20
